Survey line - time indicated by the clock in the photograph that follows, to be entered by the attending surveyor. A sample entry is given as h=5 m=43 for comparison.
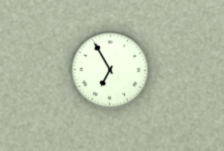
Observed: h=6 m=55
